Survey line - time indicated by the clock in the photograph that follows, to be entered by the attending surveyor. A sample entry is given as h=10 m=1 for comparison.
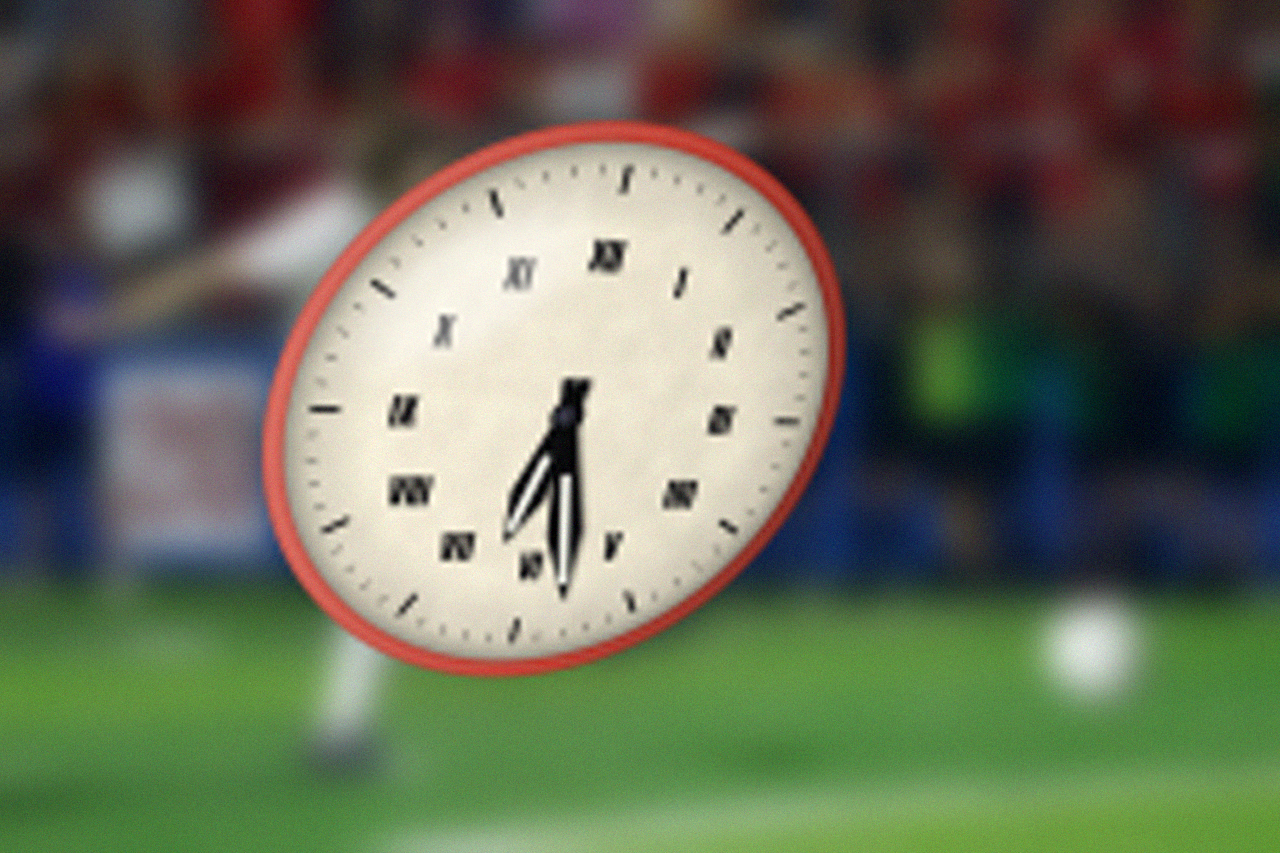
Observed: h=6 m=28
